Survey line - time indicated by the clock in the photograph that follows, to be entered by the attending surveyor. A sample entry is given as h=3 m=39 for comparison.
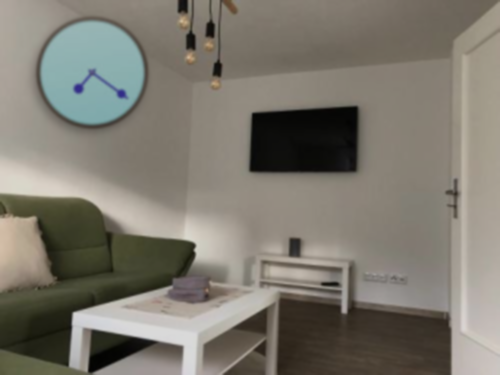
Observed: h=7 m=21
